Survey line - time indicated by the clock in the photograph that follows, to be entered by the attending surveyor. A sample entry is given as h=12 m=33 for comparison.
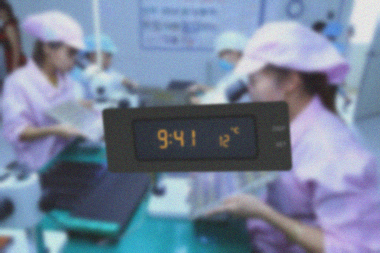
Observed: h=9 m=41
